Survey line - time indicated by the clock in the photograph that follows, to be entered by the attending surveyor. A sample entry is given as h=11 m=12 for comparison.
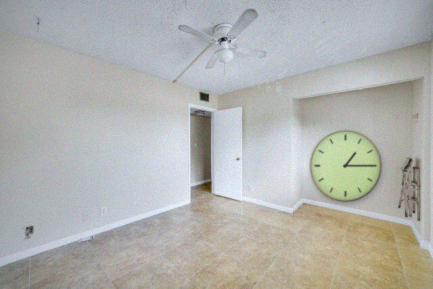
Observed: h=1 m=15
